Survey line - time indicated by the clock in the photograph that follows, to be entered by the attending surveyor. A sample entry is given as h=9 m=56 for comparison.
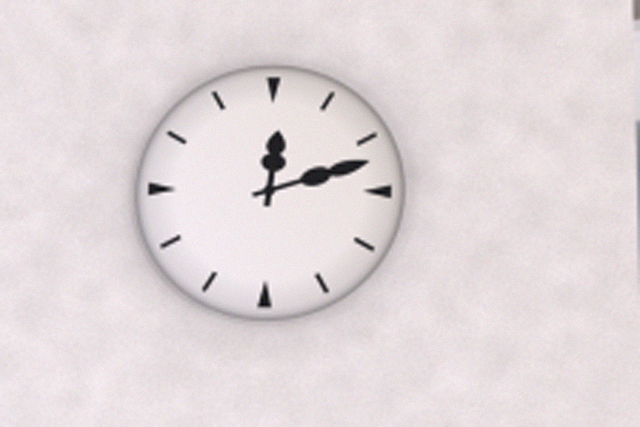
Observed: h=12 m=12
